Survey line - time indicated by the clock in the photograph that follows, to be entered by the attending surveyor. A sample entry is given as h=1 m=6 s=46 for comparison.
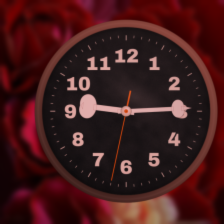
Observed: h=9 m=14 s=32
